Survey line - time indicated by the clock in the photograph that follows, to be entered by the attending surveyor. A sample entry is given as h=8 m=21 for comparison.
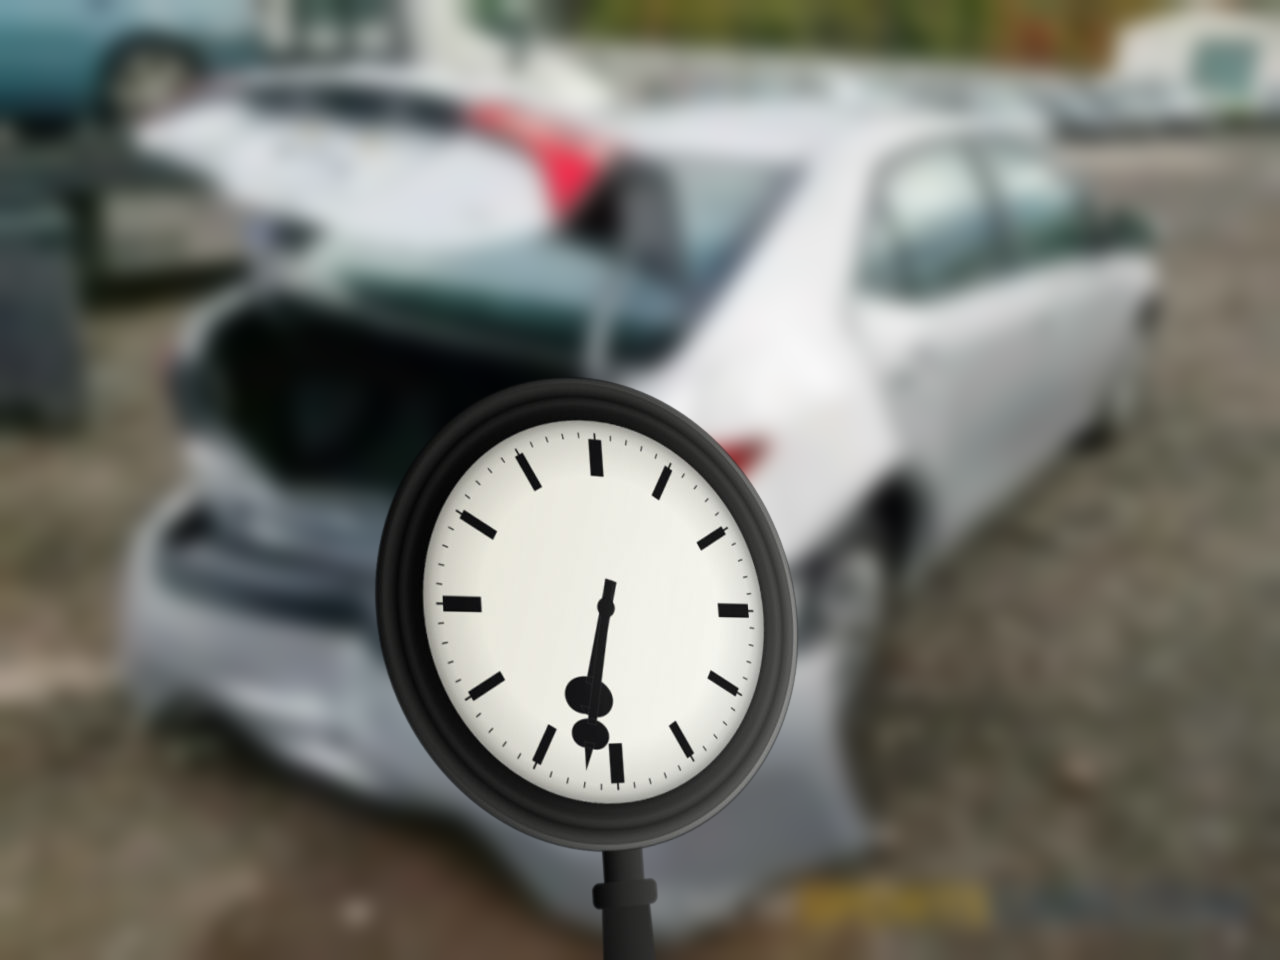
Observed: h=6 m=32
